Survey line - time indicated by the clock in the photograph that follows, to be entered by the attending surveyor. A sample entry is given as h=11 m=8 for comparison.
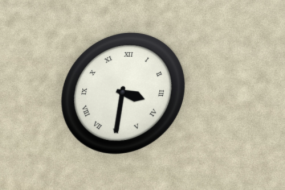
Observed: h=3 m=30
